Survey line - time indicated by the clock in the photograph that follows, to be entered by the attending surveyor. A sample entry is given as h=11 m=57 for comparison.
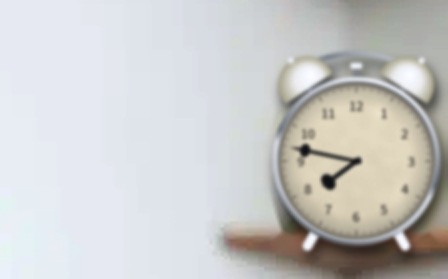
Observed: h=7 m=47
